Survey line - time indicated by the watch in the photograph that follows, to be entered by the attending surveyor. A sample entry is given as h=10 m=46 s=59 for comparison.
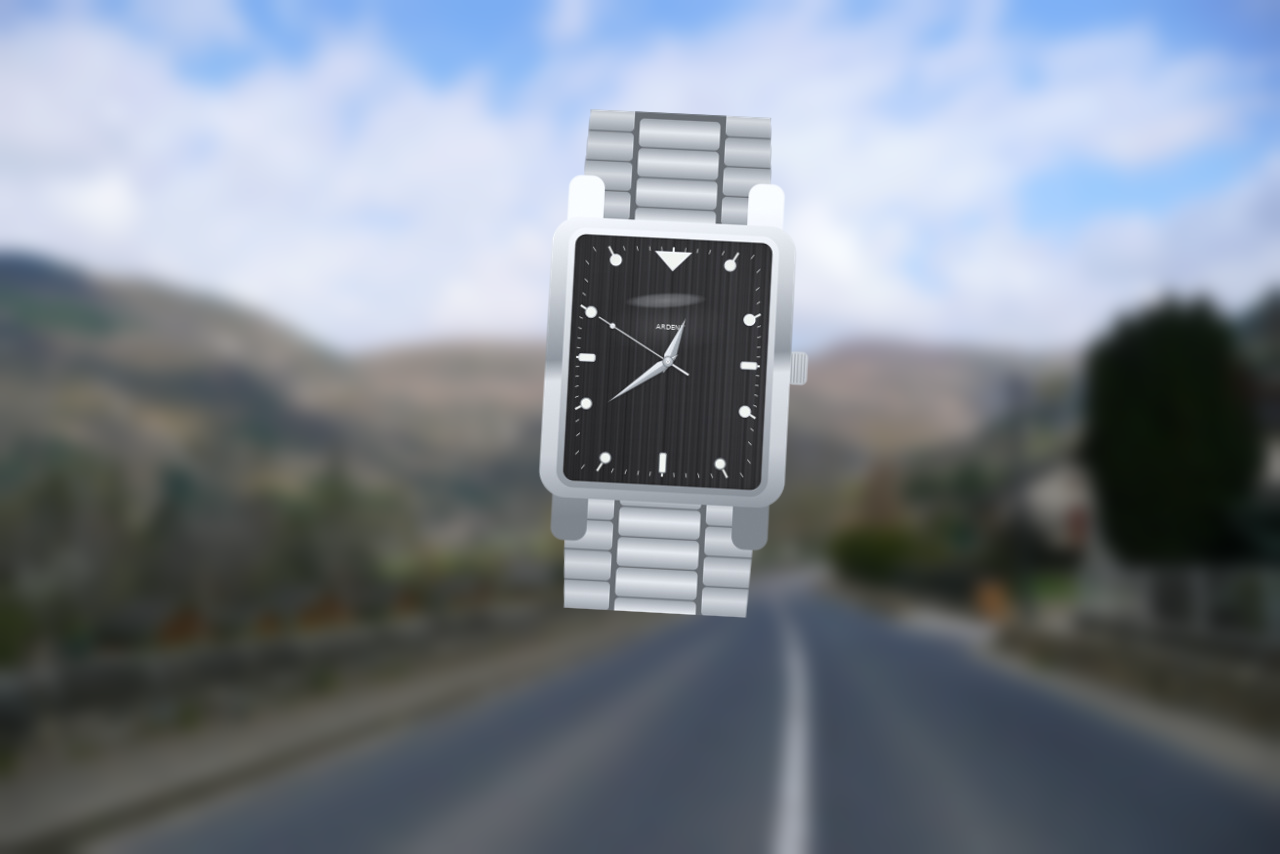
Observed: h=12 m=38 s=50
